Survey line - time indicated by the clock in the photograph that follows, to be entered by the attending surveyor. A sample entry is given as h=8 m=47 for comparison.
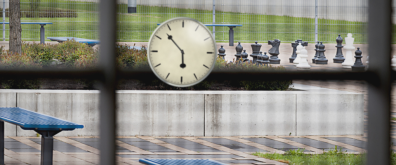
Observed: h=5 m=53
